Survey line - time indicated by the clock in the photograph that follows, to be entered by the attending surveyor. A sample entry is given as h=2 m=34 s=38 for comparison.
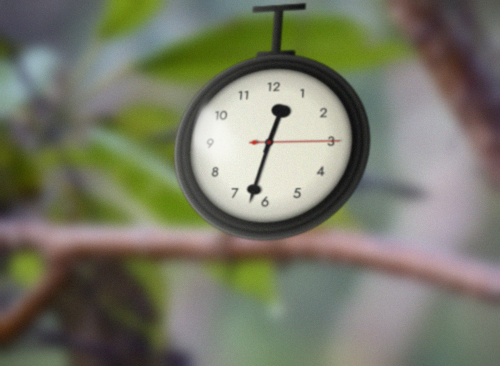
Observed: h=12 m=32 s=15
